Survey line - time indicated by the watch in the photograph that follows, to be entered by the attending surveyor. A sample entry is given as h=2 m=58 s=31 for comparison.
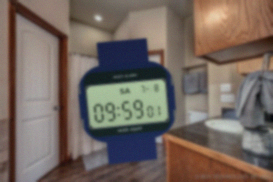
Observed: h=9 m=59 s=1
